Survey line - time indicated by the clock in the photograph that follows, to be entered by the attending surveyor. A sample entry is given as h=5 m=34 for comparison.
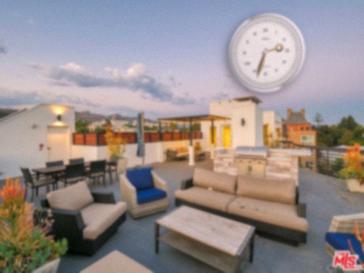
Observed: h=2 m=33
